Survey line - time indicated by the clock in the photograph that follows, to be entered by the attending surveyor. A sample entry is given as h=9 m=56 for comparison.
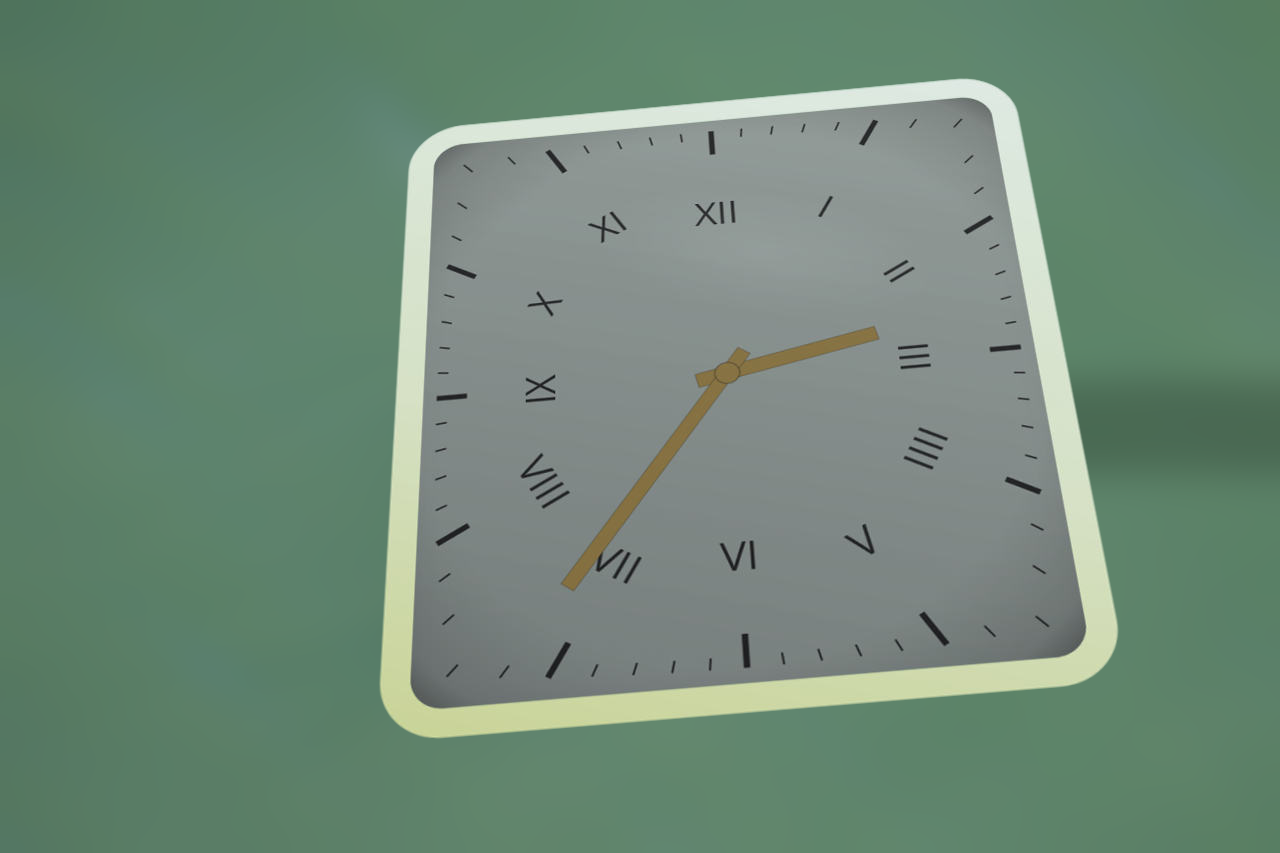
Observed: h=2 m=36
